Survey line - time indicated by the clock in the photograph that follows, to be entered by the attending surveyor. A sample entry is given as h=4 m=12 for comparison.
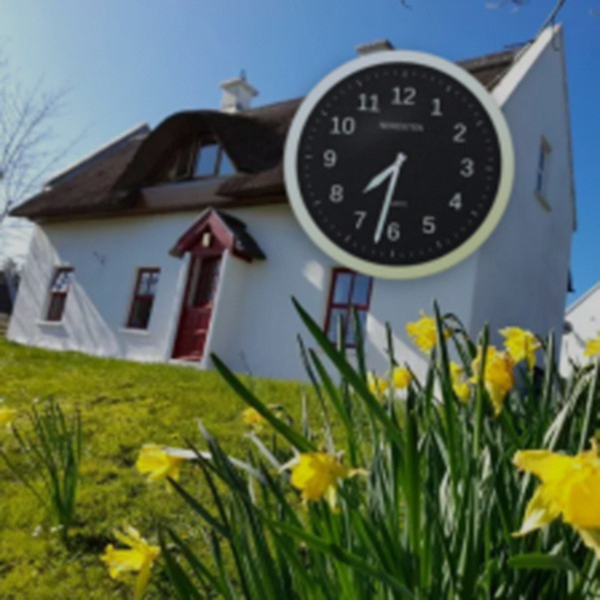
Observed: h=7 m=32
